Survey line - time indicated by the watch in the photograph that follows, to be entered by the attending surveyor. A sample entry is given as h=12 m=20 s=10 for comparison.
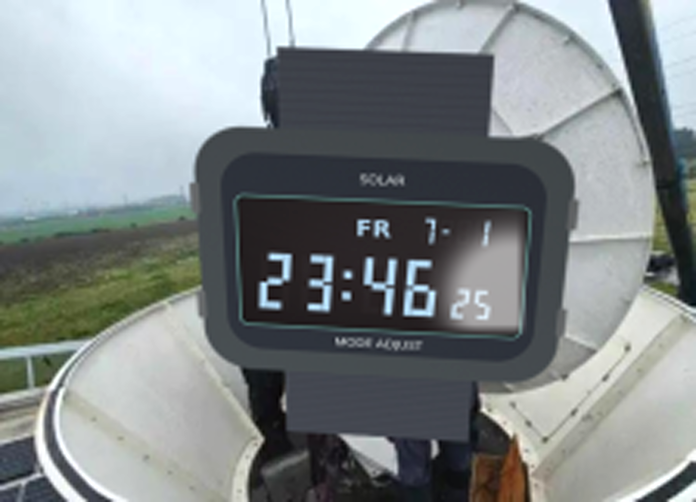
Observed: h=23 m=46 s=25
